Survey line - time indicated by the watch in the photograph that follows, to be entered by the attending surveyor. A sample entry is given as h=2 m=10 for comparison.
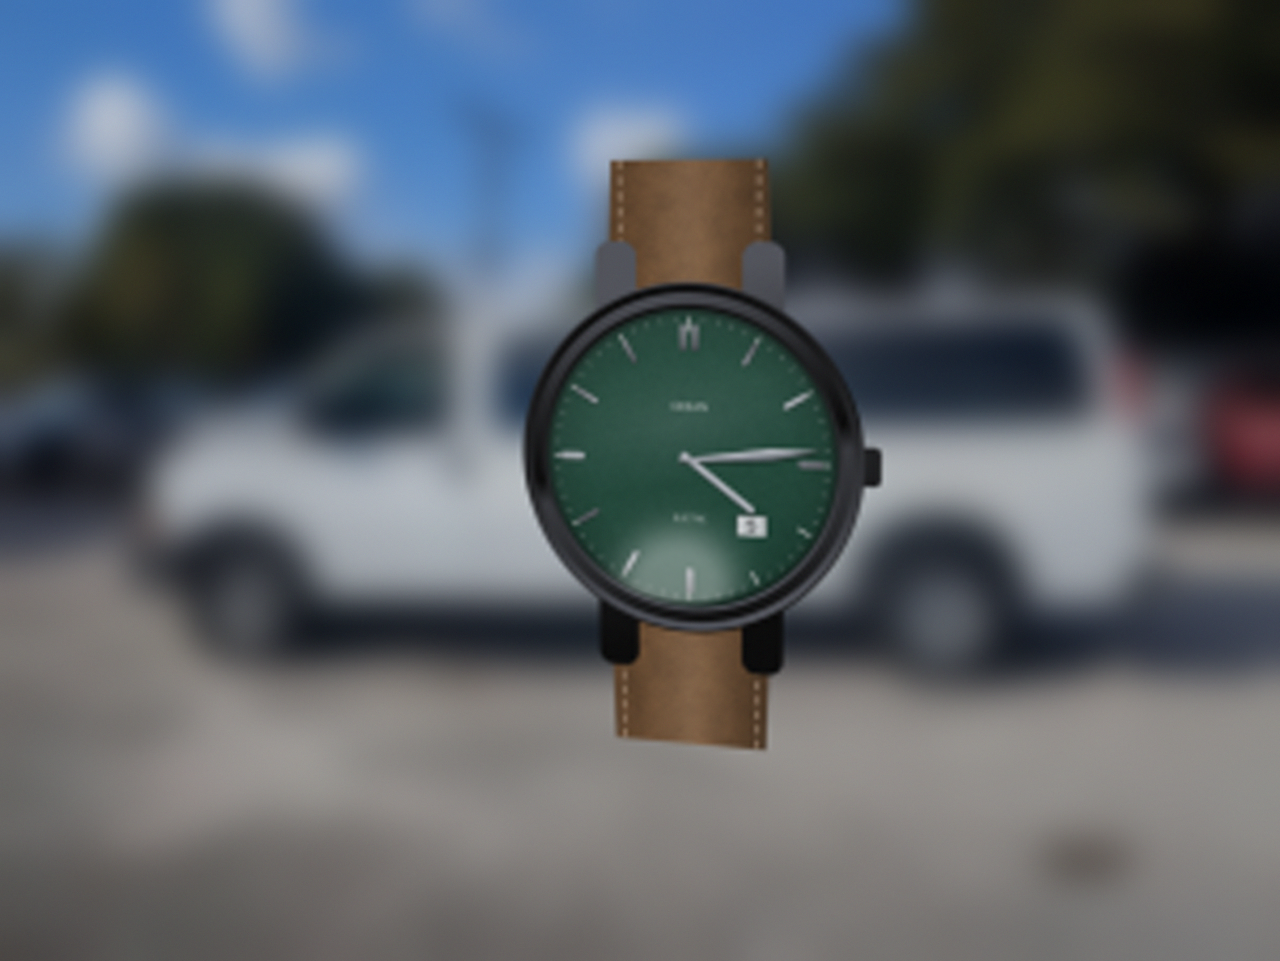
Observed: h=4 m=14
